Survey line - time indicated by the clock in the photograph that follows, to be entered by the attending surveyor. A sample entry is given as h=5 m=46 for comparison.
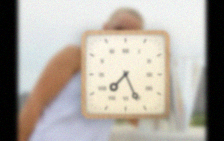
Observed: h=7 m=26
